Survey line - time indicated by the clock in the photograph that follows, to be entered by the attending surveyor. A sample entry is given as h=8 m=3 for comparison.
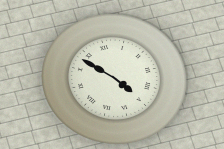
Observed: h=4 m=53
